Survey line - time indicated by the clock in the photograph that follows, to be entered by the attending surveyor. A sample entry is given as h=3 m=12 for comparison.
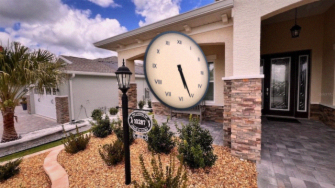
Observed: h=5 m=26
